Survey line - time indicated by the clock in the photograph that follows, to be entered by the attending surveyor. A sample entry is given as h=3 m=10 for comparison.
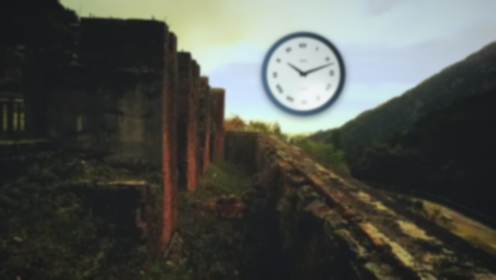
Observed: h=10 m=12
